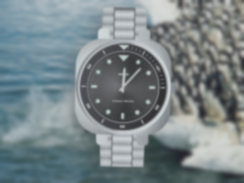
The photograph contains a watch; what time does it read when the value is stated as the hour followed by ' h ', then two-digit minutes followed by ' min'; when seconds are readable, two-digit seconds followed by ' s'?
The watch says 12 h 07 min
